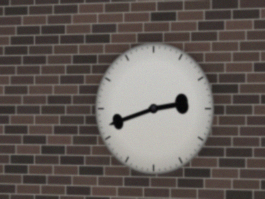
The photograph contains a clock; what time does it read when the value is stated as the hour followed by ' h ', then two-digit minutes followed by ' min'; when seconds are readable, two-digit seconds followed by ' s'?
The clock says 2 h 42 min
